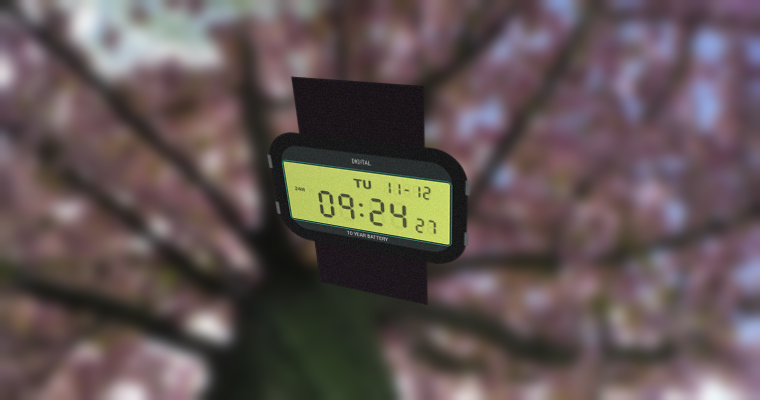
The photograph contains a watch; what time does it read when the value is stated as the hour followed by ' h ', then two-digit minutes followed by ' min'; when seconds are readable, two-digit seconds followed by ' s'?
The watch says 9 h 24 min 27 s
